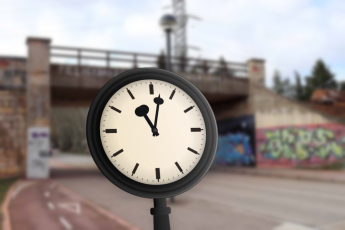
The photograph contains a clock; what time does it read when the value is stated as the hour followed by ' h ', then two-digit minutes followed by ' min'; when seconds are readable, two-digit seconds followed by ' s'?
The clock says 11 h 02 min
